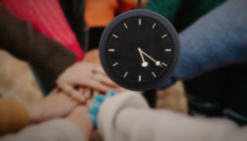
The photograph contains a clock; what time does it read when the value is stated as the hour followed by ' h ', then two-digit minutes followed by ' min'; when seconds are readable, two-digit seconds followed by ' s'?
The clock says 5 h 21 min
